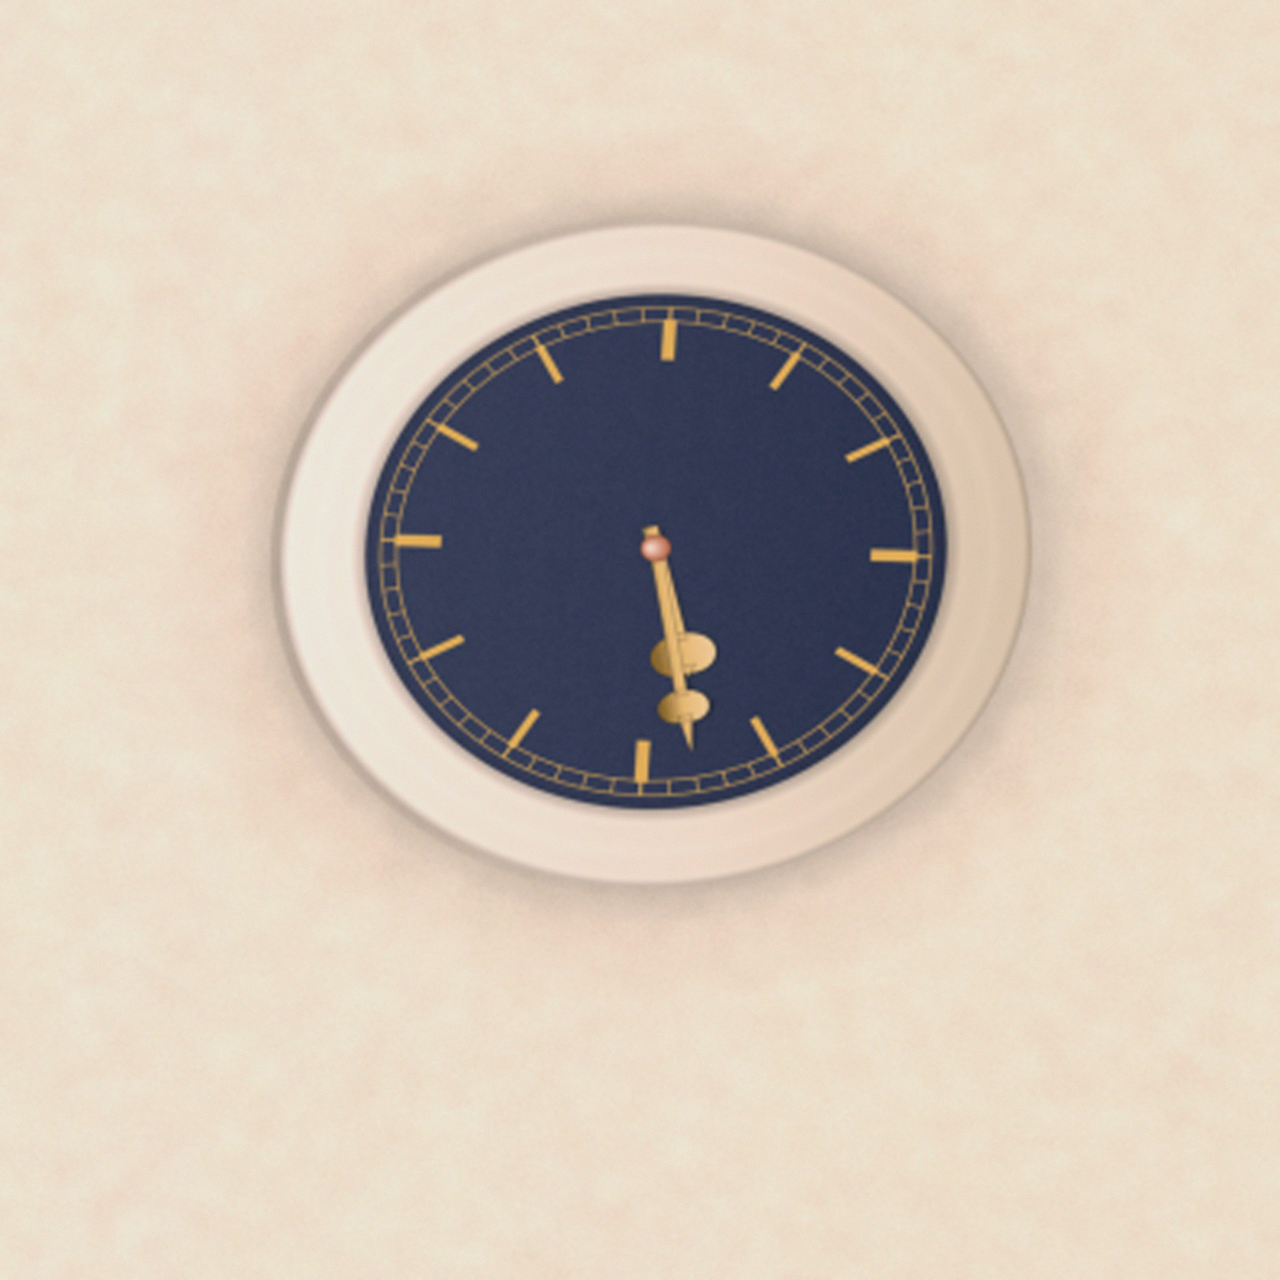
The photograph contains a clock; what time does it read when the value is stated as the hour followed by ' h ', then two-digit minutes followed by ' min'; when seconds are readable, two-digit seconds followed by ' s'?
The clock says 5 h 28 min
